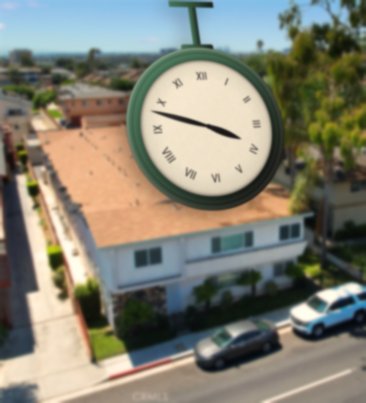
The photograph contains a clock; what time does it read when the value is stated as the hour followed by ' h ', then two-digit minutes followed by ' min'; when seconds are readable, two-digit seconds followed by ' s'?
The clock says 3 h 48 min
